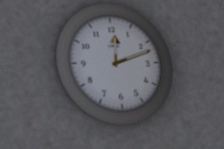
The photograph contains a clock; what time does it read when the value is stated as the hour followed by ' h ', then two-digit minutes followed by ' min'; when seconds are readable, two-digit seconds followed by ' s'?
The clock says 12 h 12 min
